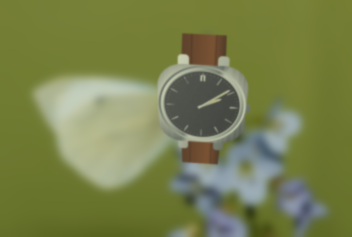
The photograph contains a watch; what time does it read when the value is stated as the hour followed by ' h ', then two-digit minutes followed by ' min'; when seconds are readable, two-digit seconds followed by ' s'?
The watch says 2 h 09 min
